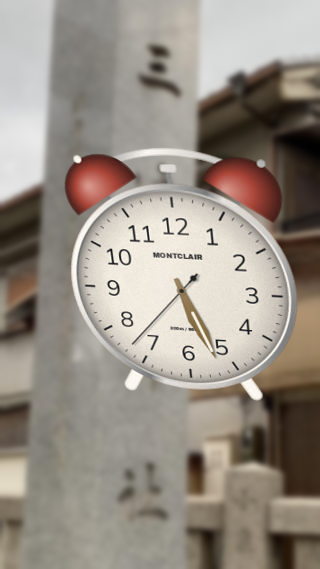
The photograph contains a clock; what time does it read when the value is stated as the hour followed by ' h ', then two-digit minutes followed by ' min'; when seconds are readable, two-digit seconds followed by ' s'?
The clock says 5 h 26 min 37 s
